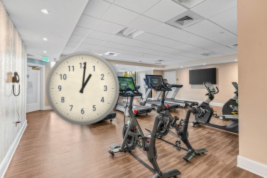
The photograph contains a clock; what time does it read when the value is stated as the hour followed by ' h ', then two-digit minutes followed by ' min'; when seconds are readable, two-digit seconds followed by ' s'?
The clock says 1 h 01 min
